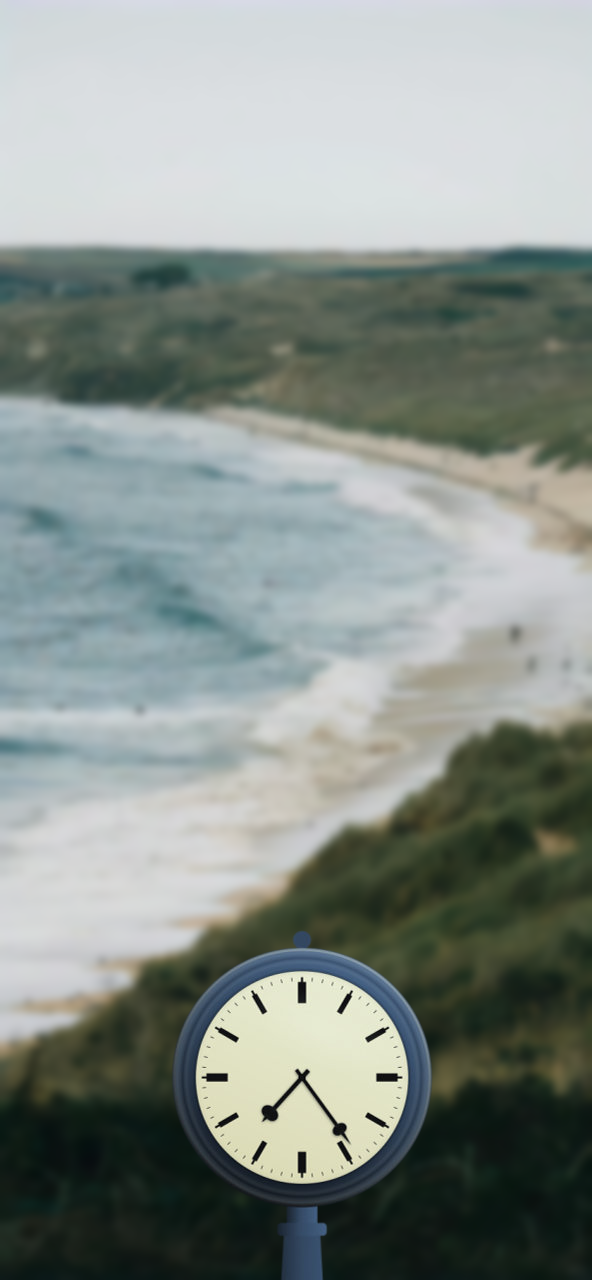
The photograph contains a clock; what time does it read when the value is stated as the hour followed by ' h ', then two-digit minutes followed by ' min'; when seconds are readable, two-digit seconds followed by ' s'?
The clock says 7 h 24 min
